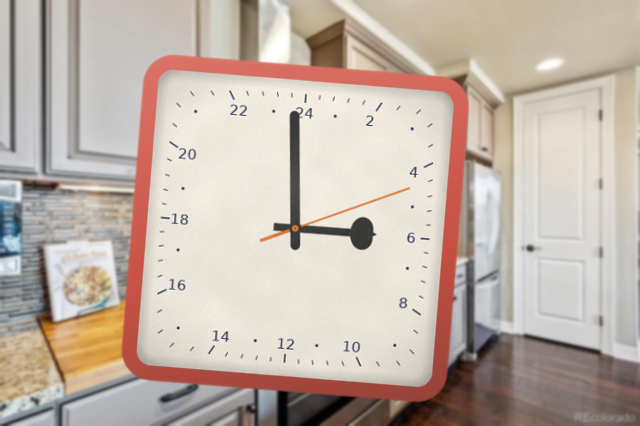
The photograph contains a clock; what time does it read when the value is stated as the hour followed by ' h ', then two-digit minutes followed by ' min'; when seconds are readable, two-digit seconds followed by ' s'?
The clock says 5 h 59 min 11 s
